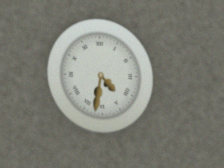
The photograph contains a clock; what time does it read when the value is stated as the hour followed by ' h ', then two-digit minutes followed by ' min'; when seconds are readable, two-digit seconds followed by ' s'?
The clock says 4 h 32 min
